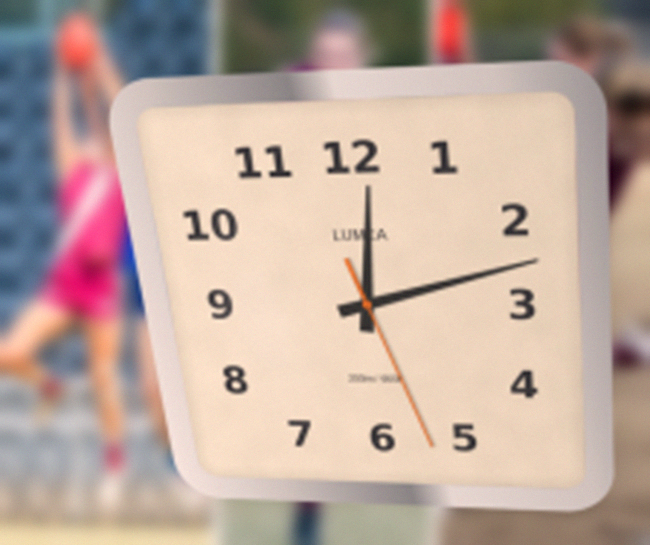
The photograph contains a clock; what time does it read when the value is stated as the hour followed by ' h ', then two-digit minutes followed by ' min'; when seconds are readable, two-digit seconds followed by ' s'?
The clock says 12 h 12 min 27 s
